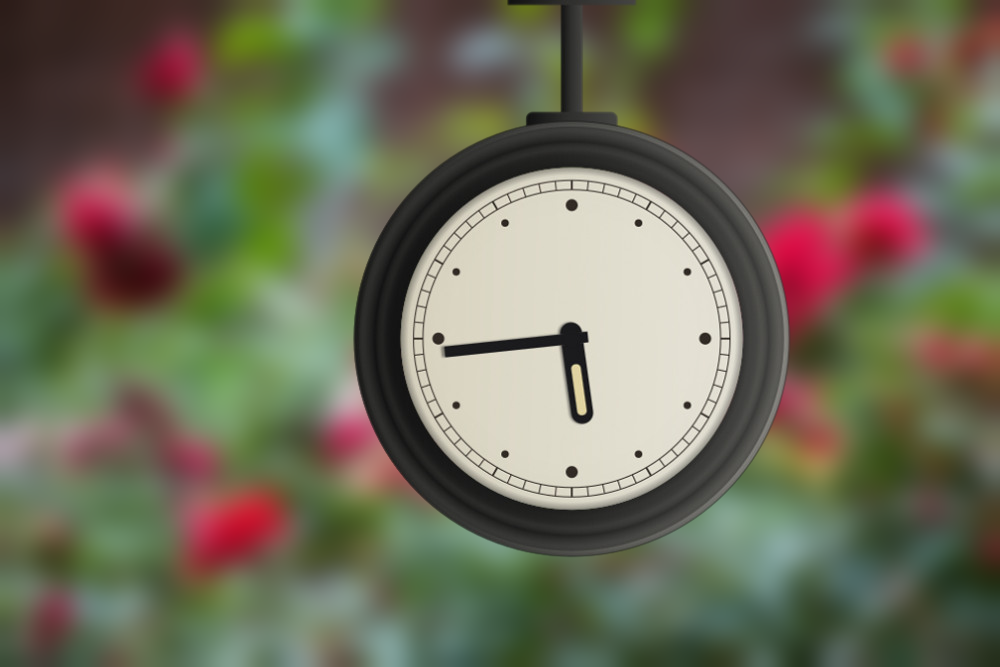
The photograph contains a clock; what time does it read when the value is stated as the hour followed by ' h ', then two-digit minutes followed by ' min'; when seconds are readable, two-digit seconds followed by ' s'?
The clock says 5 h 44 min
